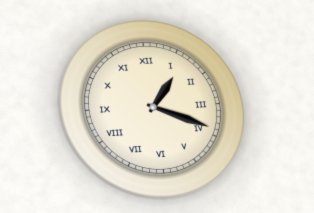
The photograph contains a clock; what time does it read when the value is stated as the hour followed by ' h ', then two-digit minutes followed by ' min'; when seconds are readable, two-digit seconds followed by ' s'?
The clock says 1 h 19 min
